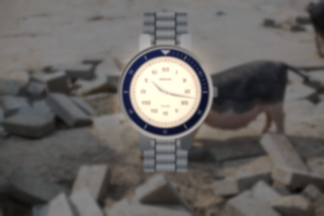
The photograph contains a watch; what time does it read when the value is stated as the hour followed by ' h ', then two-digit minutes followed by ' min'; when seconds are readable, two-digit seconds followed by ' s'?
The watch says 10 h 17 min
